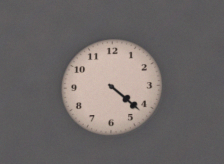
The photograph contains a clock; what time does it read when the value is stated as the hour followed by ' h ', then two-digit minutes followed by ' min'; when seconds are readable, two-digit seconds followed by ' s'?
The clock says 4 h 22 min
